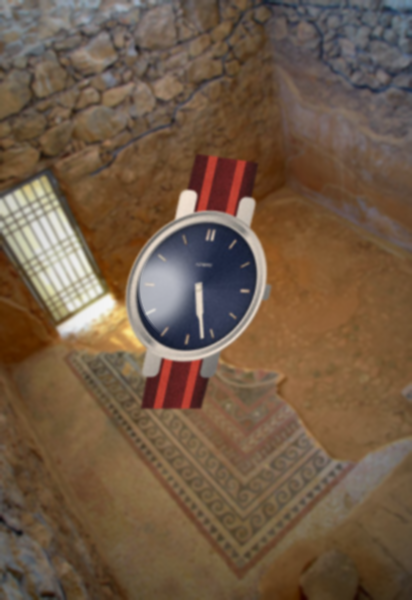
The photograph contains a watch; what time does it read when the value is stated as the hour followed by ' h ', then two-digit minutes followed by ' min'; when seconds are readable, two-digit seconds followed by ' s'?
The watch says 5 h 27 min
